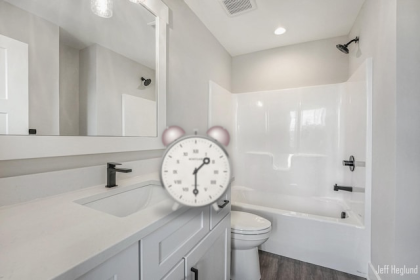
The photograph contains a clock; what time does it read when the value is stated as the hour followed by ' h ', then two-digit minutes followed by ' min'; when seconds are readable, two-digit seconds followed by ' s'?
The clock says 1 h 30 min
